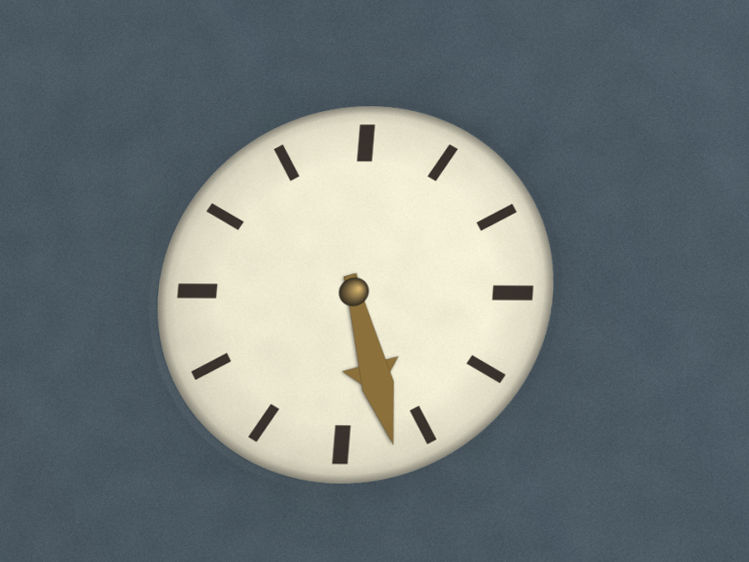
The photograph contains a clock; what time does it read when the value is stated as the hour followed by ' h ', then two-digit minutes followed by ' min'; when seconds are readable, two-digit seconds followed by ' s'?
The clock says 5 h 27 min
